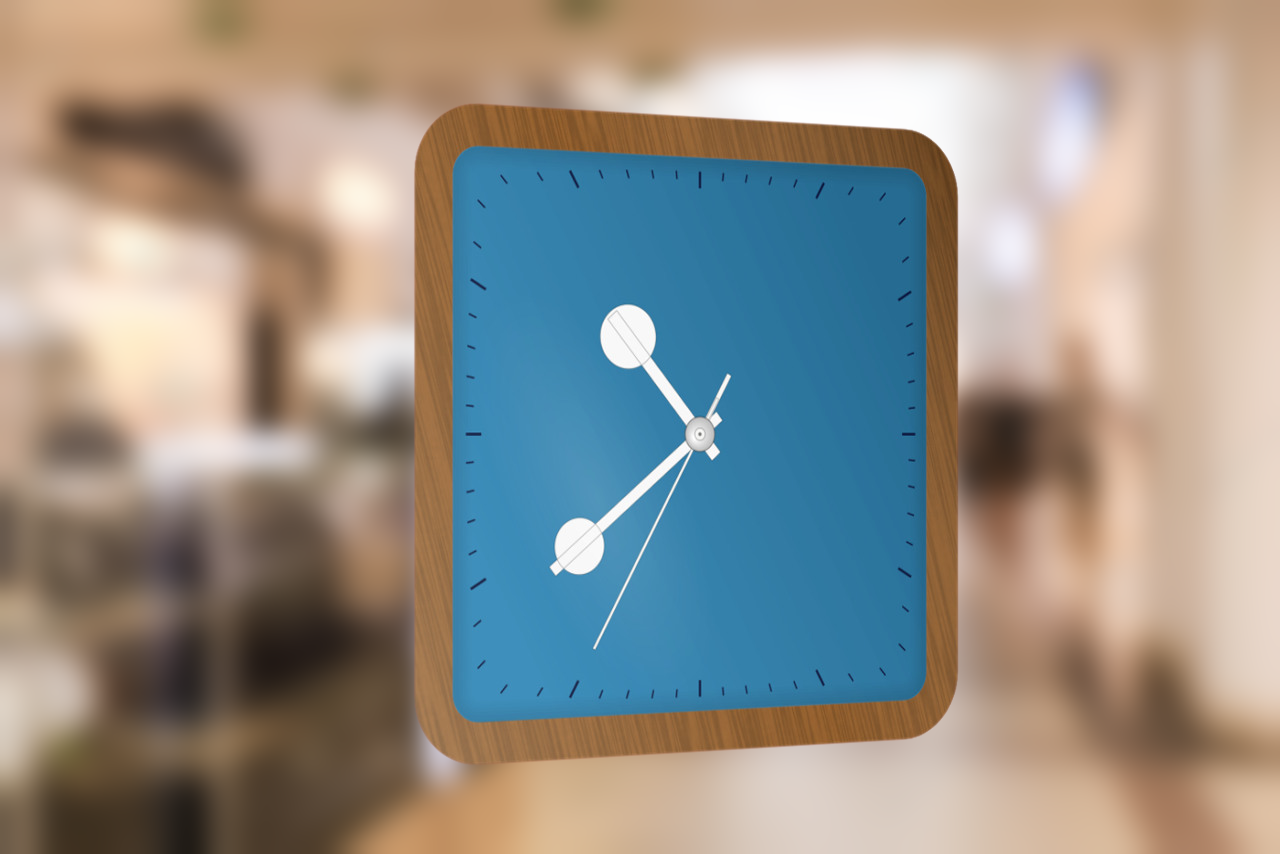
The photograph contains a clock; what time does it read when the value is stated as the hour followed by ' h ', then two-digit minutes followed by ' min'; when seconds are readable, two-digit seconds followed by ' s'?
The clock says 10 h 38 min 35 s
